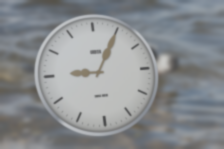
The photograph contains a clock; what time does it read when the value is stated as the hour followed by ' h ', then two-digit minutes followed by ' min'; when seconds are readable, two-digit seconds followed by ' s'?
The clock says 9 h 05 min
